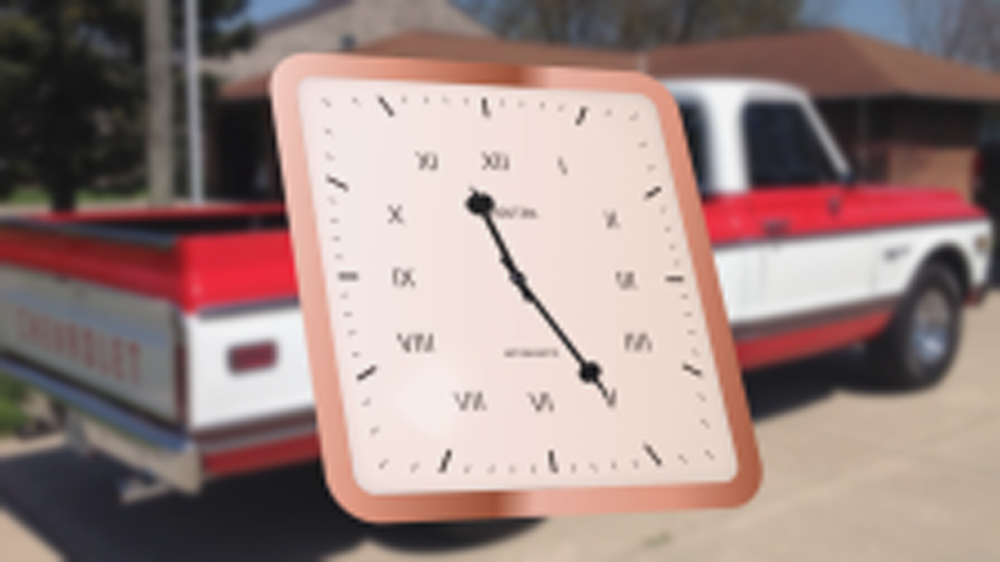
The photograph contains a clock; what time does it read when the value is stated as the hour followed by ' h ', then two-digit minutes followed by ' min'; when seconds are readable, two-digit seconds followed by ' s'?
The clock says 11 h 25 min
